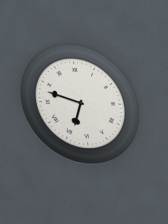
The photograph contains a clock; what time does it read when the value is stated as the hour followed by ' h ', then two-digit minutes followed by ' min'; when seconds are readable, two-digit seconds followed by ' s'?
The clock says 6 h 48 min
